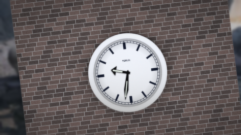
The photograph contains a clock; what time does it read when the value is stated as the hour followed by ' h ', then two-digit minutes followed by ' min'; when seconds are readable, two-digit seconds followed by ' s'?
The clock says 9 h 32 min
